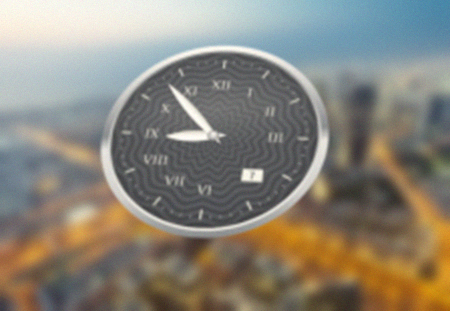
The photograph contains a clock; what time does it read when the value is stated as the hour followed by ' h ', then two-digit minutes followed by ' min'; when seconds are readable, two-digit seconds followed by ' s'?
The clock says 8 h 53 min
